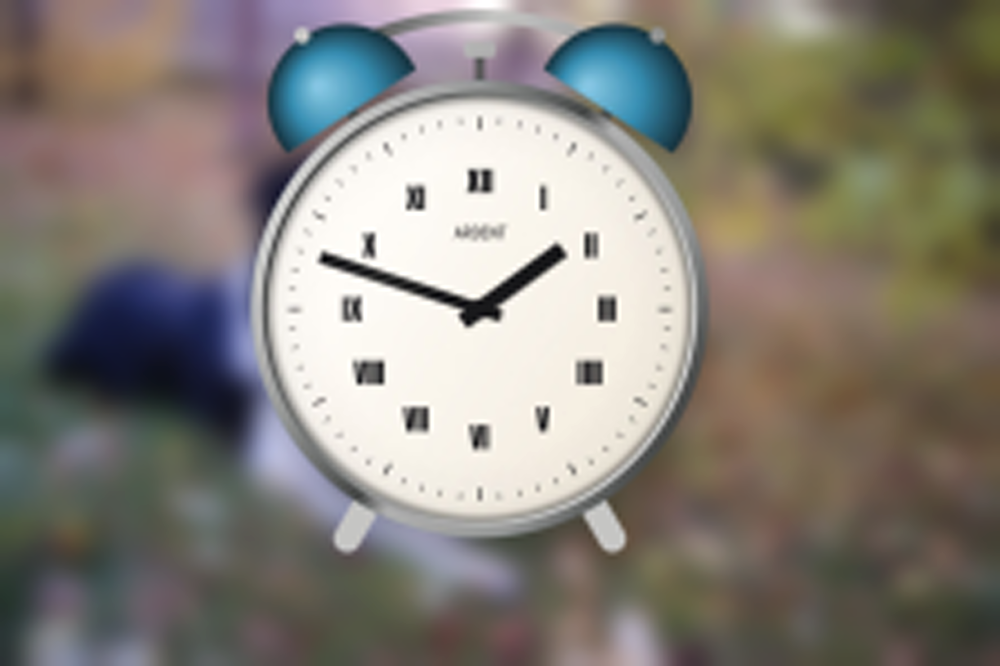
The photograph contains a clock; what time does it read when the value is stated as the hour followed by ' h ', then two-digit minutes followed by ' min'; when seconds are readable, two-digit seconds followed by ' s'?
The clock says 1 h 48 min
